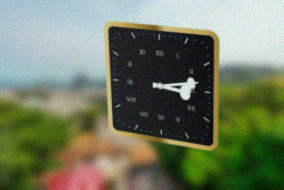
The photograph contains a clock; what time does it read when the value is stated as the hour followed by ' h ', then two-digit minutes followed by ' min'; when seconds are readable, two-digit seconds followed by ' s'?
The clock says 3 h 13 min
